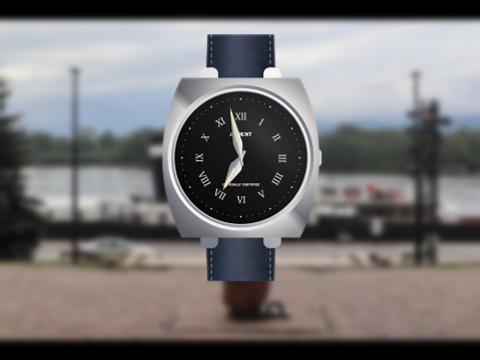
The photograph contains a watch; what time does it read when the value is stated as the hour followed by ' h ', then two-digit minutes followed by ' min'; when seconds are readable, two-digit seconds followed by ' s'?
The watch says 6 h 58 min
